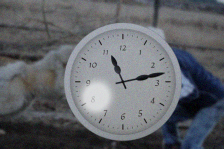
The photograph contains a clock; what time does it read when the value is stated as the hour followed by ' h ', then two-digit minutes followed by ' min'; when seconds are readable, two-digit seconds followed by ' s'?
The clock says 11 h 13 min
